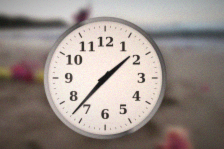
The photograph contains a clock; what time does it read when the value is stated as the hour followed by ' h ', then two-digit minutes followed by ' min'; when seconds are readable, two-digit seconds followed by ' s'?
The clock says 1 h 37 min
